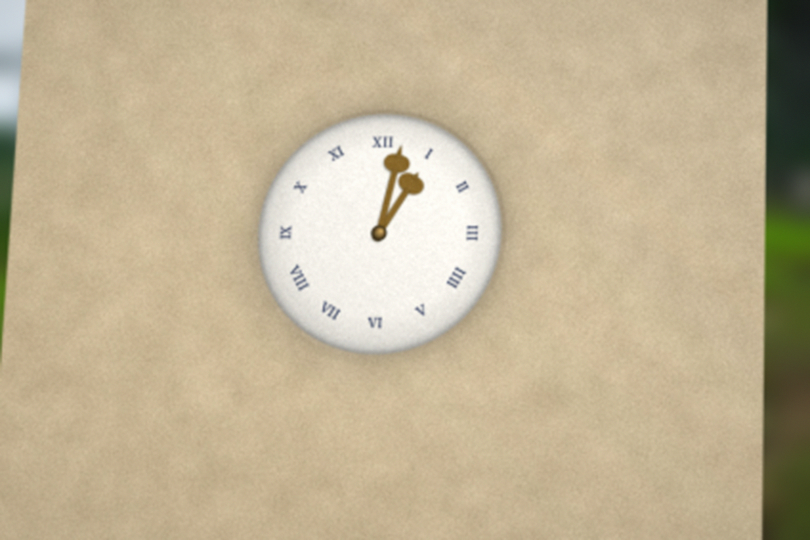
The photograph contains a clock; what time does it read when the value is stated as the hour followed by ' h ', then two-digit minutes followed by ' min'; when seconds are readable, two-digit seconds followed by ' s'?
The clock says 1 h 02 min
